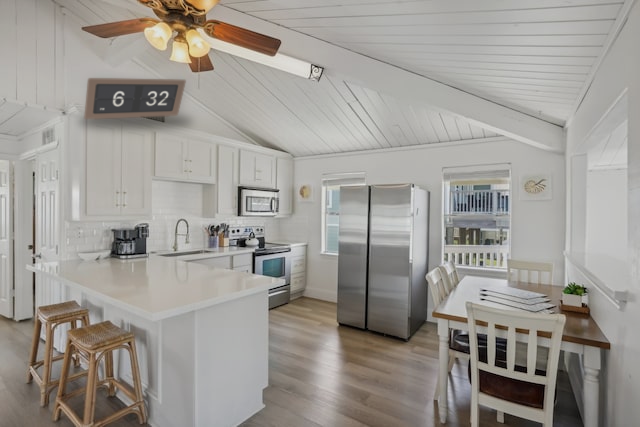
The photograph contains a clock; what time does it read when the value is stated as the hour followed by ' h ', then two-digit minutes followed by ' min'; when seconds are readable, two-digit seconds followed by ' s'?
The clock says 6 h 32 min
